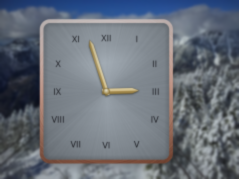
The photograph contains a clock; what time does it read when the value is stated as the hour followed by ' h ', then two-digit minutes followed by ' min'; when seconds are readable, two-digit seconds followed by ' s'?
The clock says 2 h 57 min
